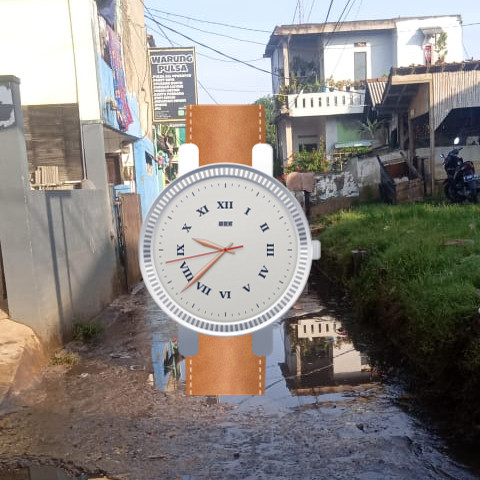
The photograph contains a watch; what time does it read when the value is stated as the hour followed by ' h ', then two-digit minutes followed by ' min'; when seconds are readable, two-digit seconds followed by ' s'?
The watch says 9 h 37 min 43 s
